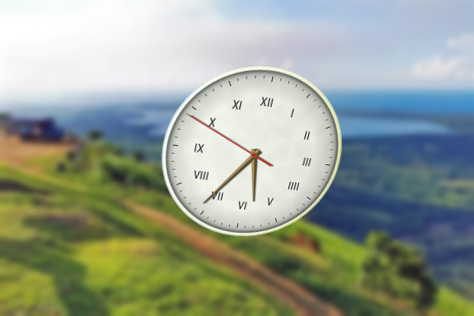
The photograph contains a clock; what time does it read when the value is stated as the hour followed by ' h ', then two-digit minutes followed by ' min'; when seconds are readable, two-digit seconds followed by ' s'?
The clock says 5 h 35 min 49 s
